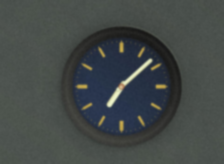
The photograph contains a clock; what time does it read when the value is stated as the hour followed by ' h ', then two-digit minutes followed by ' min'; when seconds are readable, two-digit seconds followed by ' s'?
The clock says 7 h 08 min
